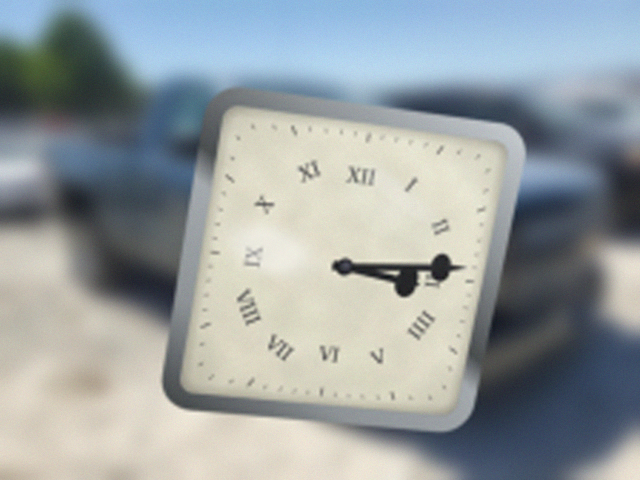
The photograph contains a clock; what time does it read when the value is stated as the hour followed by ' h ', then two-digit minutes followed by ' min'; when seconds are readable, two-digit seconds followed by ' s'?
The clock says 3 h 14 min
